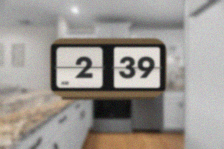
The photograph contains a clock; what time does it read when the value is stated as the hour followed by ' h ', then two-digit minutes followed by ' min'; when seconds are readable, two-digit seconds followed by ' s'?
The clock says 2 h 39 min
